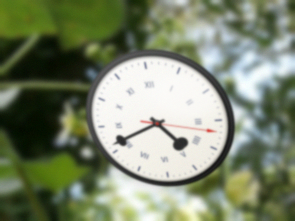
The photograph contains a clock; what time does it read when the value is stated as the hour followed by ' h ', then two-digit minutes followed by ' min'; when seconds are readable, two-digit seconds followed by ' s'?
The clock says 4 h 41 min 17 s
